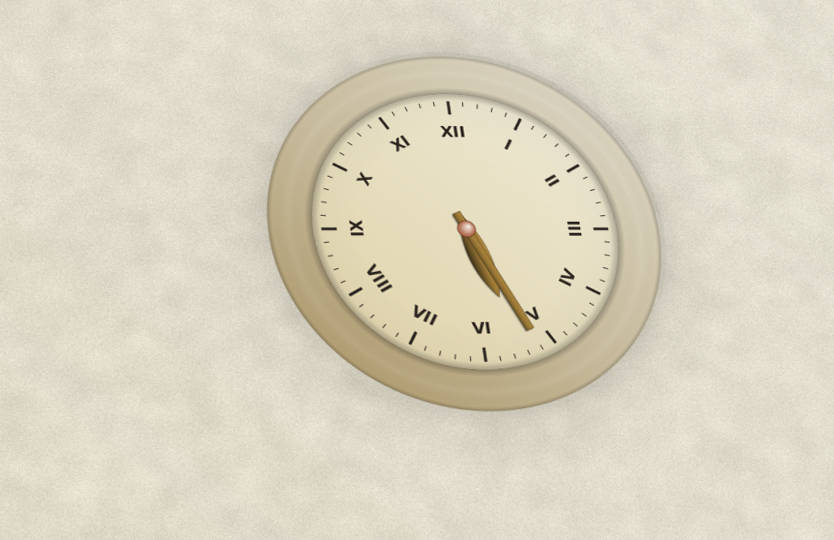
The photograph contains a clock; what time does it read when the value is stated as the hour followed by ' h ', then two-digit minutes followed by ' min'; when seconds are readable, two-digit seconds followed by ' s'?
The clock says 5 h 26 min
